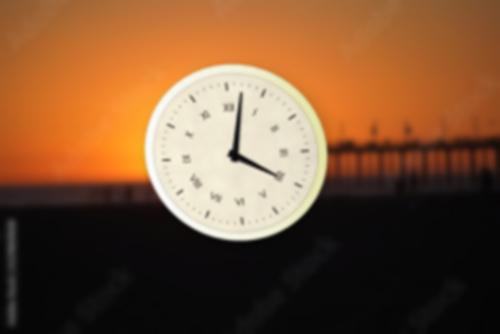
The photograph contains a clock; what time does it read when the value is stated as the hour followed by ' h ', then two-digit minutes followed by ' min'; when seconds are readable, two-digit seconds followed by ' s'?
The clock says 4 h 02 min
